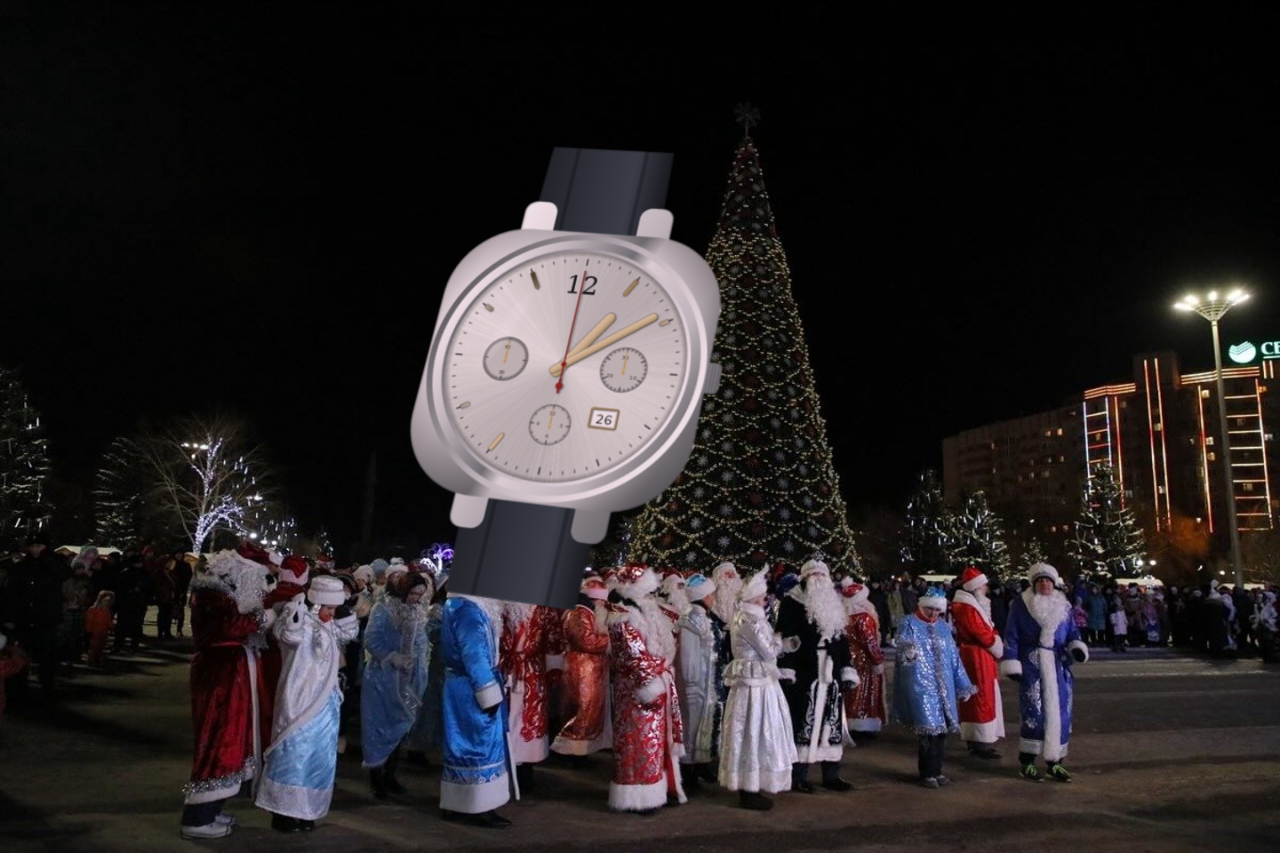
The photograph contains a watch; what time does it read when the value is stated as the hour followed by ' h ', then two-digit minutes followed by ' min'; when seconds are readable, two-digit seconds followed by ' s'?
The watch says 1 h 09 min
